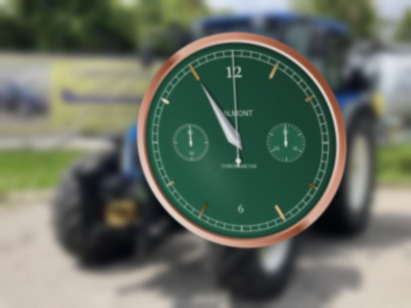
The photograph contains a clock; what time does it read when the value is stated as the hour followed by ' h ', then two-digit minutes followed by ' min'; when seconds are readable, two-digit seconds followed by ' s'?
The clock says 10 h 55 min
